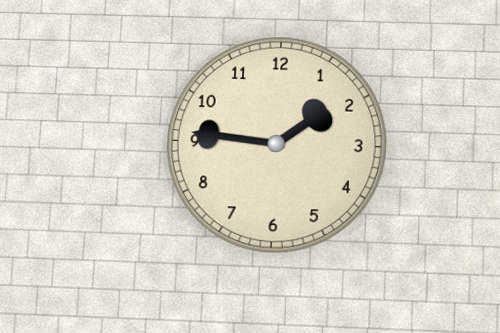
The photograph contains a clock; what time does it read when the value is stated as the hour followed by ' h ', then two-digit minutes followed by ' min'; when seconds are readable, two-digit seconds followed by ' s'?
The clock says 1 h 46 min
